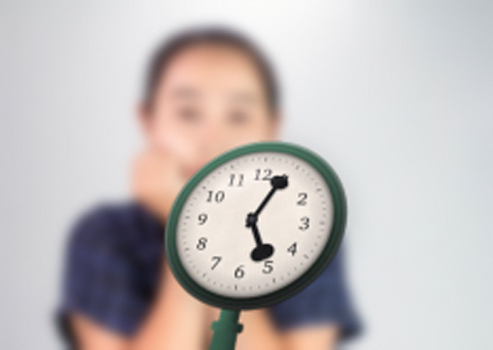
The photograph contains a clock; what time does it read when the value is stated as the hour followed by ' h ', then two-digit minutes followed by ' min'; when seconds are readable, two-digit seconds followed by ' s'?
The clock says 5 h 04 min
